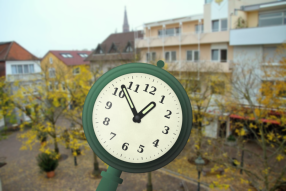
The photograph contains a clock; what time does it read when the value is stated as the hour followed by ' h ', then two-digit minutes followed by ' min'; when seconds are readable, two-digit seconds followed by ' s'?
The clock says 12 h 52 min
